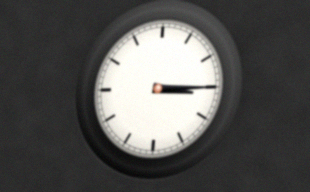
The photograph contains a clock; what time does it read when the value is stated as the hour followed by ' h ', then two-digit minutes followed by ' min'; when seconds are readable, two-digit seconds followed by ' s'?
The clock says 3 h 15 min
